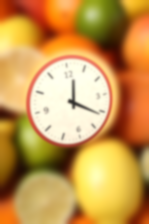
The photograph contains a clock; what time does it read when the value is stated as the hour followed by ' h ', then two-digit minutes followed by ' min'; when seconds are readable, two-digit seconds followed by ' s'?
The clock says 12 h 21 min
